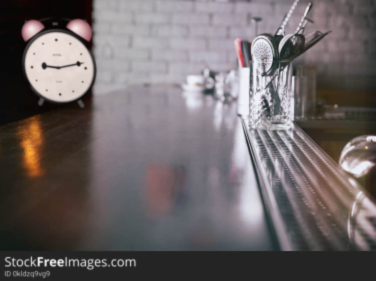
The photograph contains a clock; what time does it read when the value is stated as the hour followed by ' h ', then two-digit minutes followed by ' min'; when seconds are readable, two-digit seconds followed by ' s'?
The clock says 9 h 13 min
